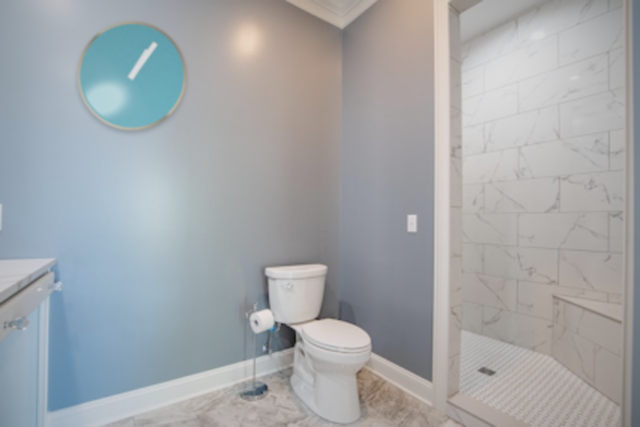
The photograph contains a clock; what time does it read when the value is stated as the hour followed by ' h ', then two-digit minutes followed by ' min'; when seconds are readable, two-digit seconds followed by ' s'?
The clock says 1 h 06 min
